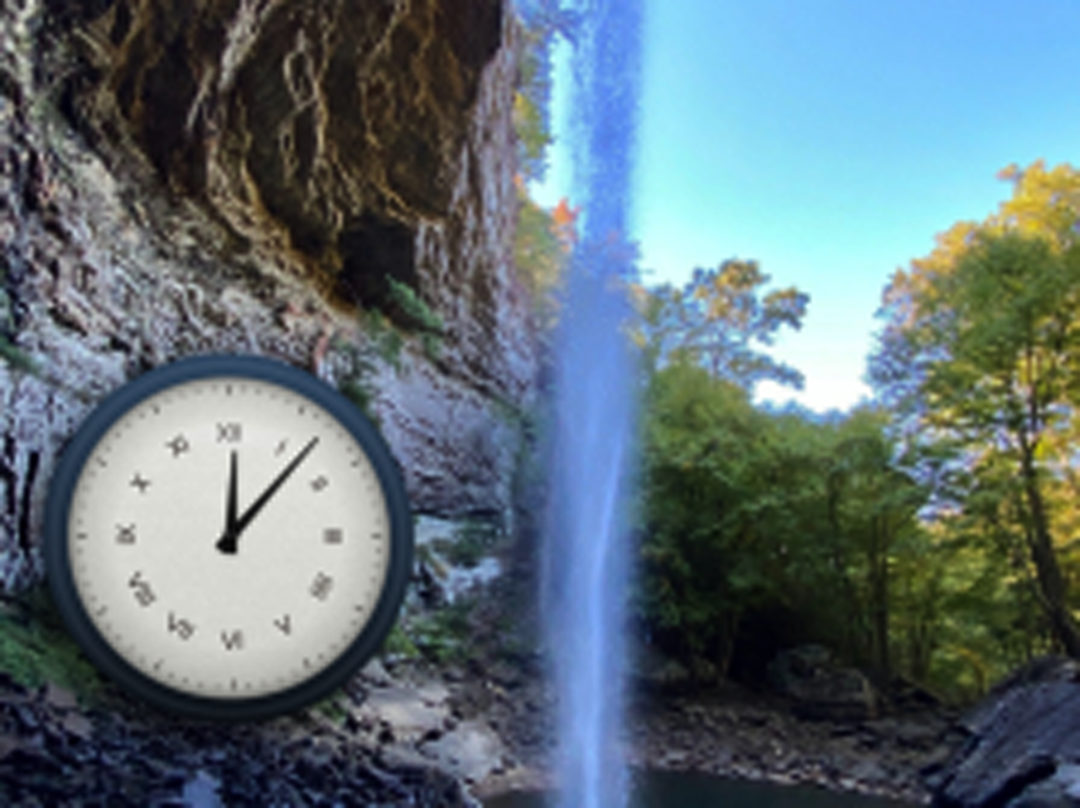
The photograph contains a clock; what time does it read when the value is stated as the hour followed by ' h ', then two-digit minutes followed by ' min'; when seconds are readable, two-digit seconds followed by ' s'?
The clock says 12 h 07 min
